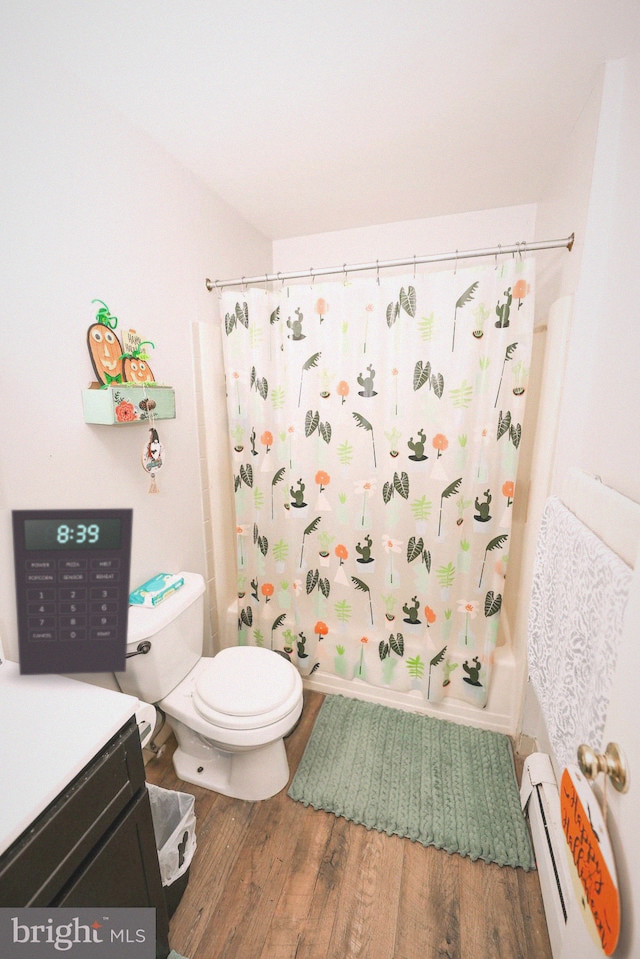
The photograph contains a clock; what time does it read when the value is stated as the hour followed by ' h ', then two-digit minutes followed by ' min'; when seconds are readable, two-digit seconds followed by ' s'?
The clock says 8 h 39 min
